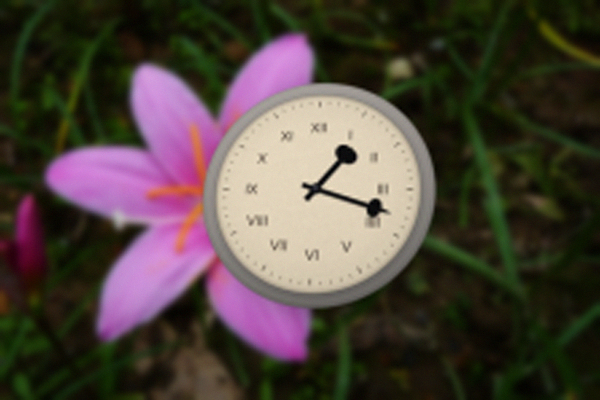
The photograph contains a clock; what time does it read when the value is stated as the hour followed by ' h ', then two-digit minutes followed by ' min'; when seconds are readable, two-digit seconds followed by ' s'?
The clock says 1 h 18 min
